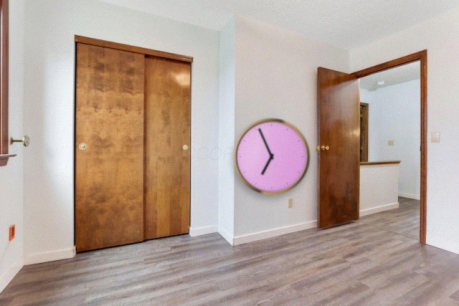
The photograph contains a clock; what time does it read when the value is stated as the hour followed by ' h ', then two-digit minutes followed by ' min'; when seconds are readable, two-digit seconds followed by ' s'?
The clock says 6 h 56 min
